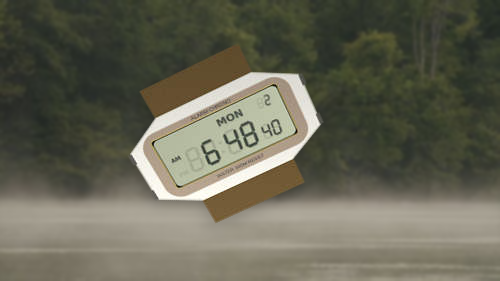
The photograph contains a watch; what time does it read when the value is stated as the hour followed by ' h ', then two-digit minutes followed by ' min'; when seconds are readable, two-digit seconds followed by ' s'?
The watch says 6 h 48 min 40 s
